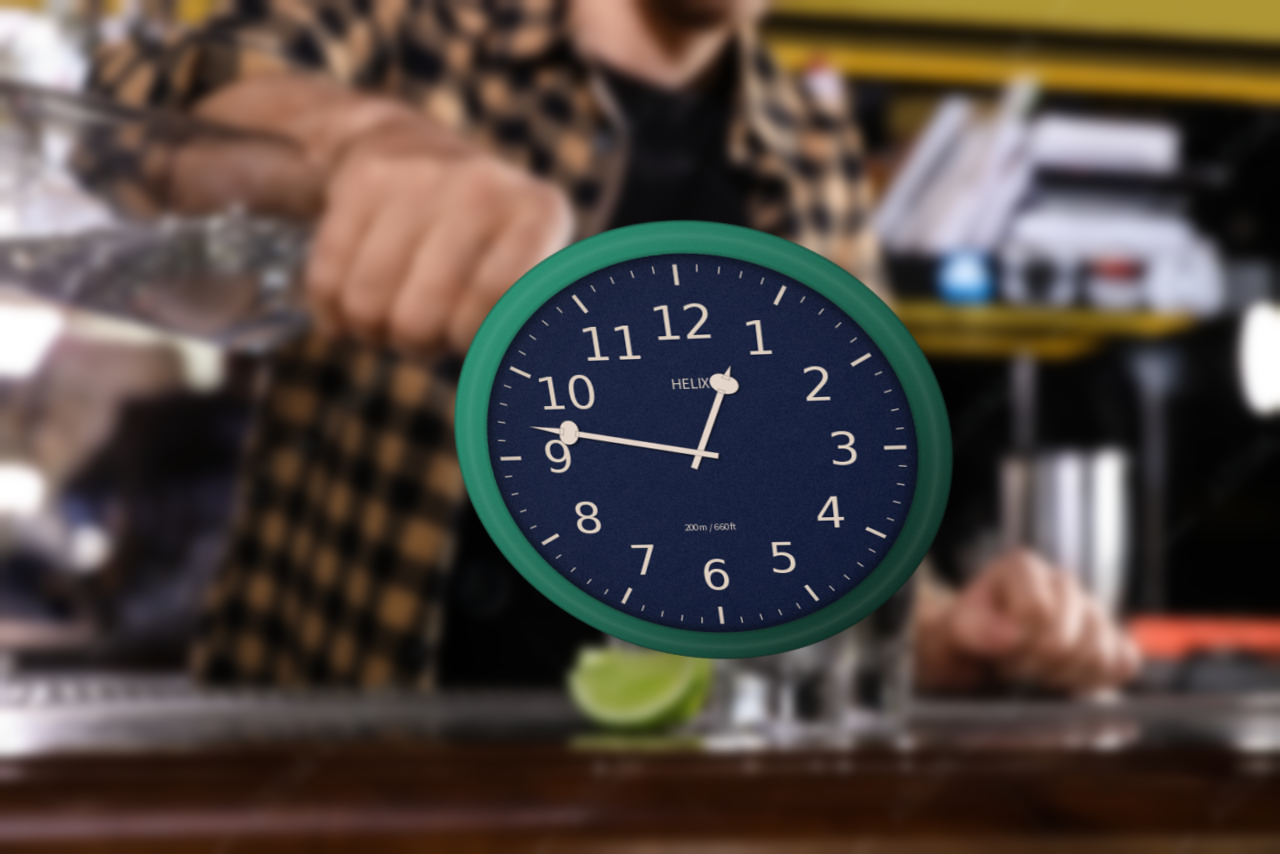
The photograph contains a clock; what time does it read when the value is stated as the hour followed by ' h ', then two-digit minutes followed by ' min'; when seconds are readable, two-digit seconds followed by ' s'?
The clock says 12 h 47 min
